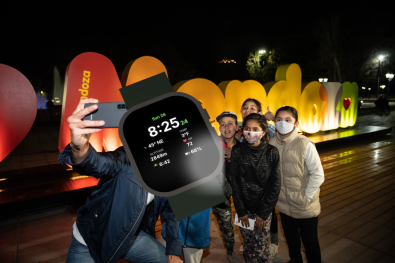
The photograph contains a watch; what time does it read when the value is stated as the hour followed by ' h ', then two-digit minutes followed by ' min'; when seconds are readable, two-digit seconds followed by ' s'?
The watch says 8 h 25 min
